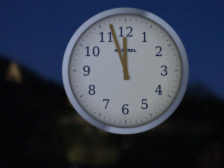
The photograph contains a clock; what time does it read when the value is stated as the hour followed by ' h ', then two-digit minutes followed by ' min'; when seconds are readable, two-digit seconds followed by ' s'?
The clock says 11 h 57 min
